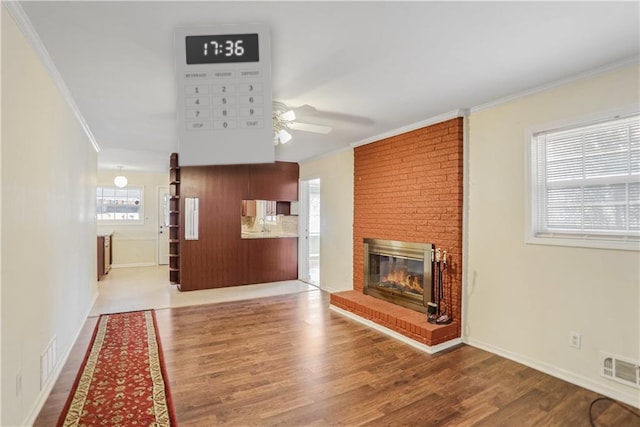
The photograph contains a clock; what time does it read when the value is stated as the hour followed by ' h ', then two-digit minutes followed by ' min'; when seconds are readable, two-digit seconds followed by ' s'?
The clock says 17 h 36 min
